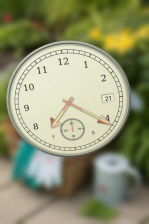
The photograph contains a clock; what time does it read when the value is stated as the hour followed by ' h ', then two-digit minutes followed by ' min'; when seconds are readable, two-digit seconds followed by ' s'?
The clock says 7 h 21 min
